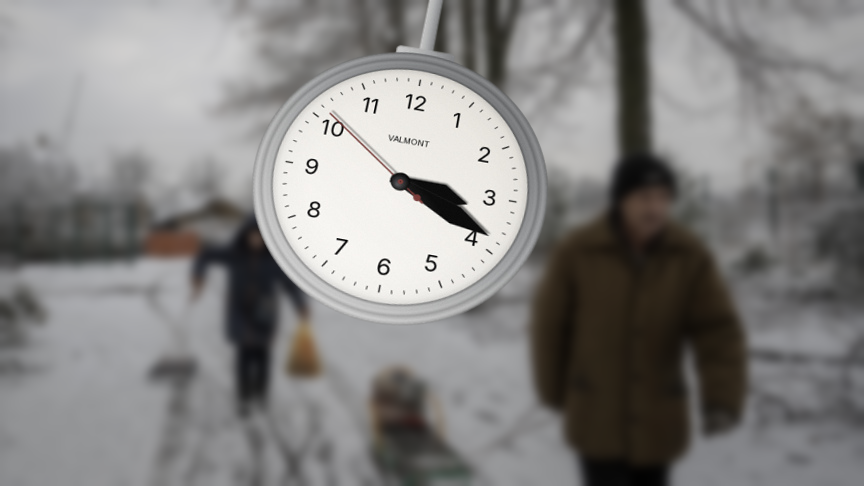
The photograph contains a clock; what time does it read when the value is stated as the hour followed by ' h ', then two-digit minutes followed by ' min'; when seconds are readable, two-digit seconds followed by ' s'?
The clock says 3 h 18 min 51 s
